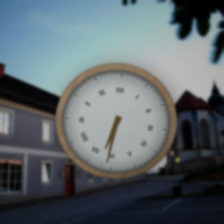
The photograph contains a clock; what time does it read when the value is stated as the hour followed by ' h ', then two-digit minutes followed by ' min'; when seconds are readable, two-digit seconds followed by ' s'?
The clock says 6 h 31 min
